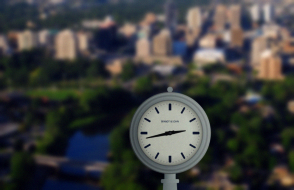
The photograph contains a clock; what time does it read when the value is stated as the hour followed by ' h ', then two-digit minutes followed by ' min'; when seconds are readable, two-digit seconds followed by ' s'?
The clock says 2 h 43 min
